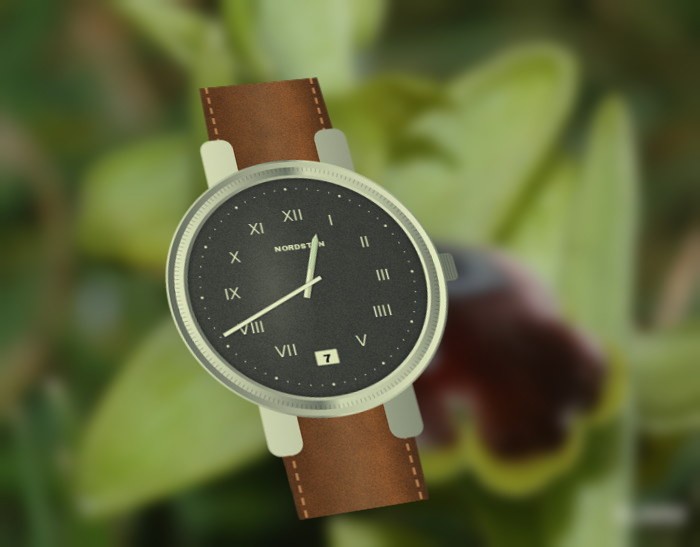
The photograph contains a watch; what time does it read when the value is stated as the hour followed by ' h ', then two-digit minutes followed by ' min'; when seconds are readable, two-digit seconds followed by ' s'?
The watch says 12 h 41 min
